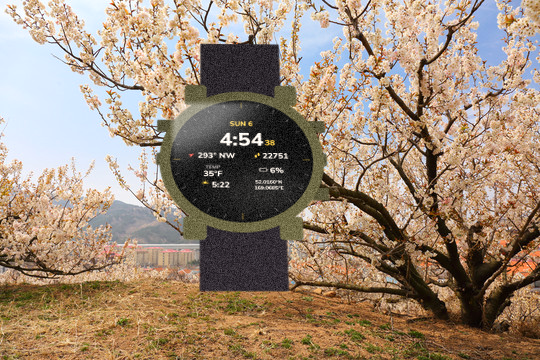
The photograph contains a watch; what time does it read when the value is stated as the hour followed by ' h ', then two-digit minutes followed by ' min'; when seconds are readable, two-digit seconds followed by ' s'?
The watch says 4 h 54 min 38 s
